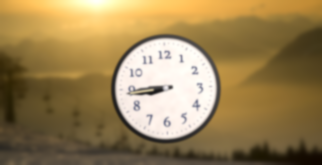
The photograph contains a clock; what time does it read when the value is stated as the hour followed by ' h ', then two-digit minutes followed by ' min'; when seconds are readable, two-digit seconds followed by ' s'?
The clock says 8 h 44 min
